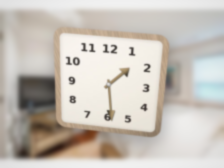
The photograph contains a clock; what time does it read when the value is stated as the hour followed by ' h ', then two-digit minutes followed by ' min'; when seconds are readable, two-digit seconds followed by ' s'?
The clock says 1 h 29 min
